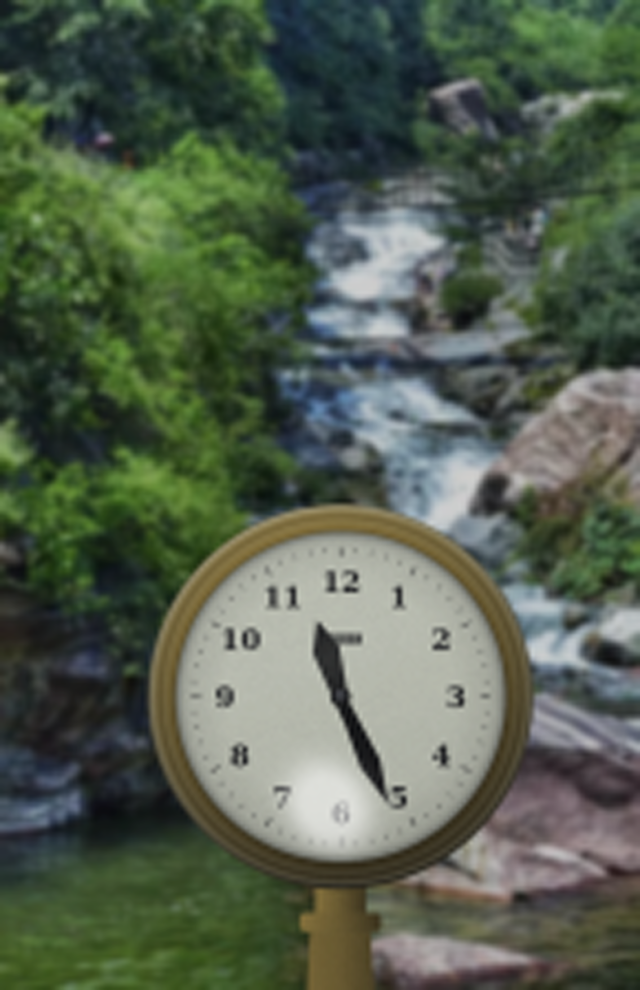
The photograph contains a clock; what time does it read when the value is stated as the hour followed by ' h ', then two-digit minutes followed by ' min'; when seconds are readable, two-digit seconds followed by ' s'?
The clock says 11 h 26 min
